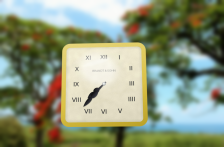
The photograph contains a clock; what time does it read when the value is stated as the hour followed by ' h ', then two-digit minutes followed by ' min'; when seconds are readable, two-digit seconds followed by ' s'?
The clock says 7 h 37 min
